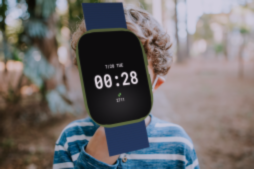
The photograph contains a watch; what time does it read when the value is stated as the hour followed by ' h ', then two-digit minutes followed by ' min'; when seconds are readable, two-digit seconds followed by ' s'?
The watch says 0 h 28 min
